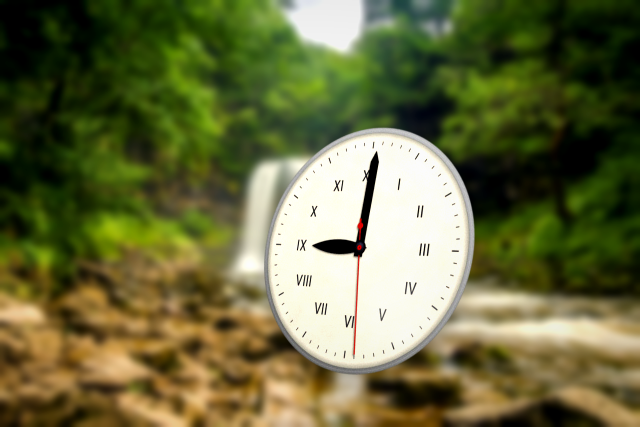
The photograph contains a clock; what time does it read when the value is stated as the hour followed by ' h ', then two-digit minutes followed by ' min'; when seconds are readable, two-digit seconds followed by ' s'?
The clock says 9 h 00 min 29 s
